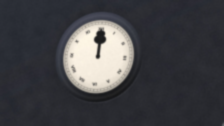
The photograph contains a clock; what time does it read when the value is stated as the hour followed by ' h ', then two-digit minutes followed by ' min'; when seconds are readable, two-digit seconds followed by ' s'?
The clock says 12 h 00 min
